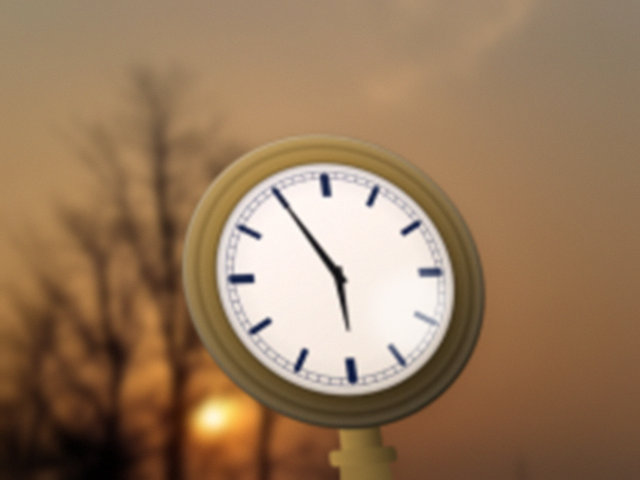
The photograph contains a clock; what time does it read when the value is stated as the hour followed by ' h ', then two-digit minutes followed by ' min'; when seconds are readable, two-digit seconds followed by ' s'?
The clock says 5 h 55 min
